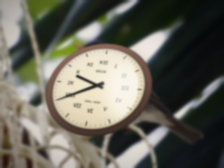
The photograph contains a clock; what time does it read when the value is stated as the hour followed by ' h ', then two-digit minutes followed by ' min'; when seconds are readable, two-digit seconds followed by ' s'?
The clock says 9 h 40 min
